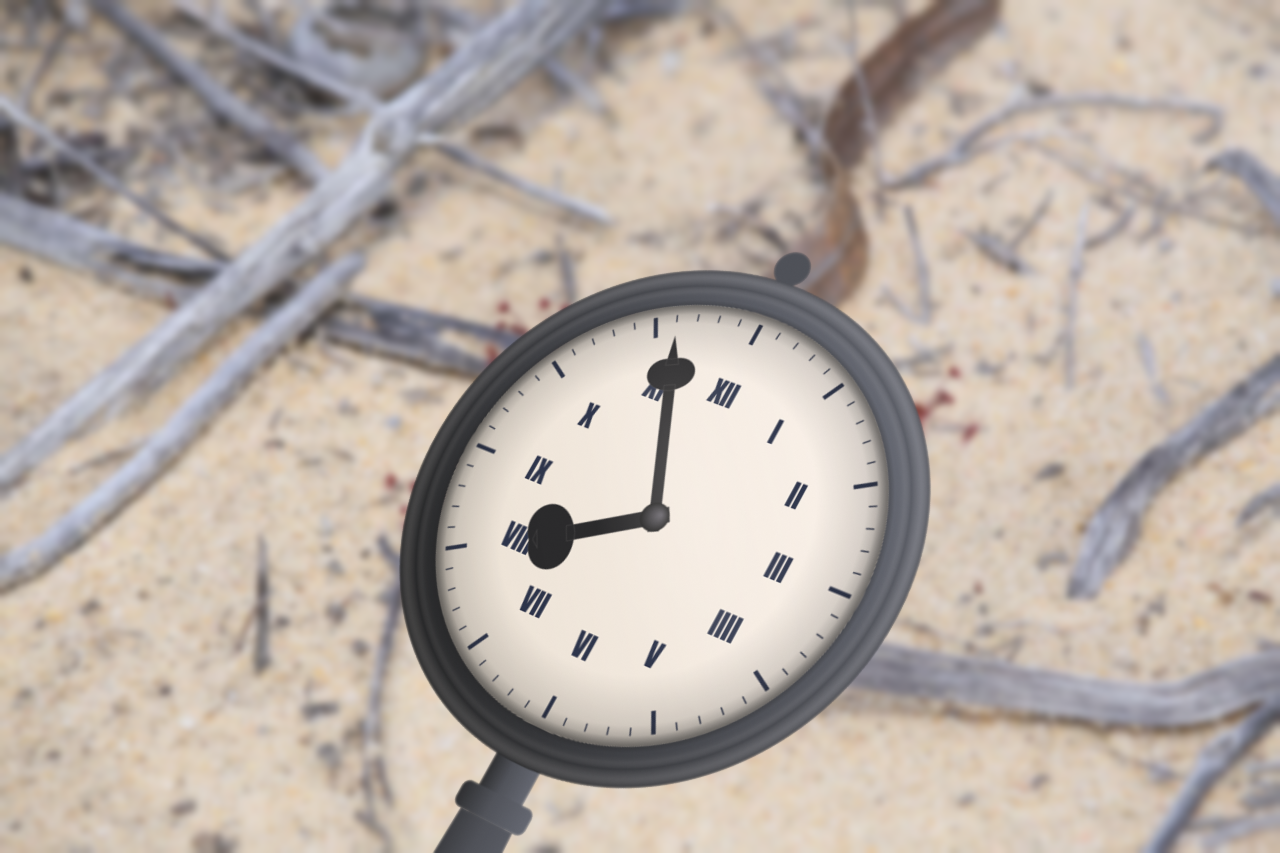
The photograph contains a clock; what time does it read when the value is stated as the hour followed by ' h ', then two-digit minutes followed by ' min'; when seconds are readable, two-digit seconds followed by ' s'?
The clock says 7 h 56 min
